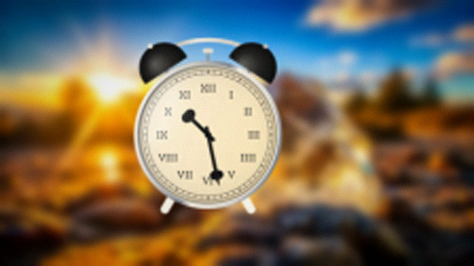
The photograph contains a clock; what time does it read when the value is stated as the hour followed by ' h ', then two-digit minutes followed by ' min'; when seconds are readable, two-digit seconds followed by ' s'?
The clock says 10 h 28 min
